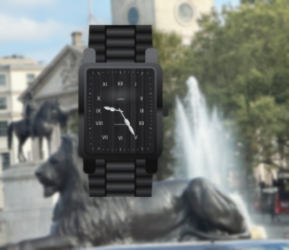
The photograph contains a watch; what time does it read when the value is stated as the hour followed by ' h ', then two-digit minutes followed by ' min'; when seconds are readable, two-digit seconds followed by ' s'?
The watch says 9 h 25 min
